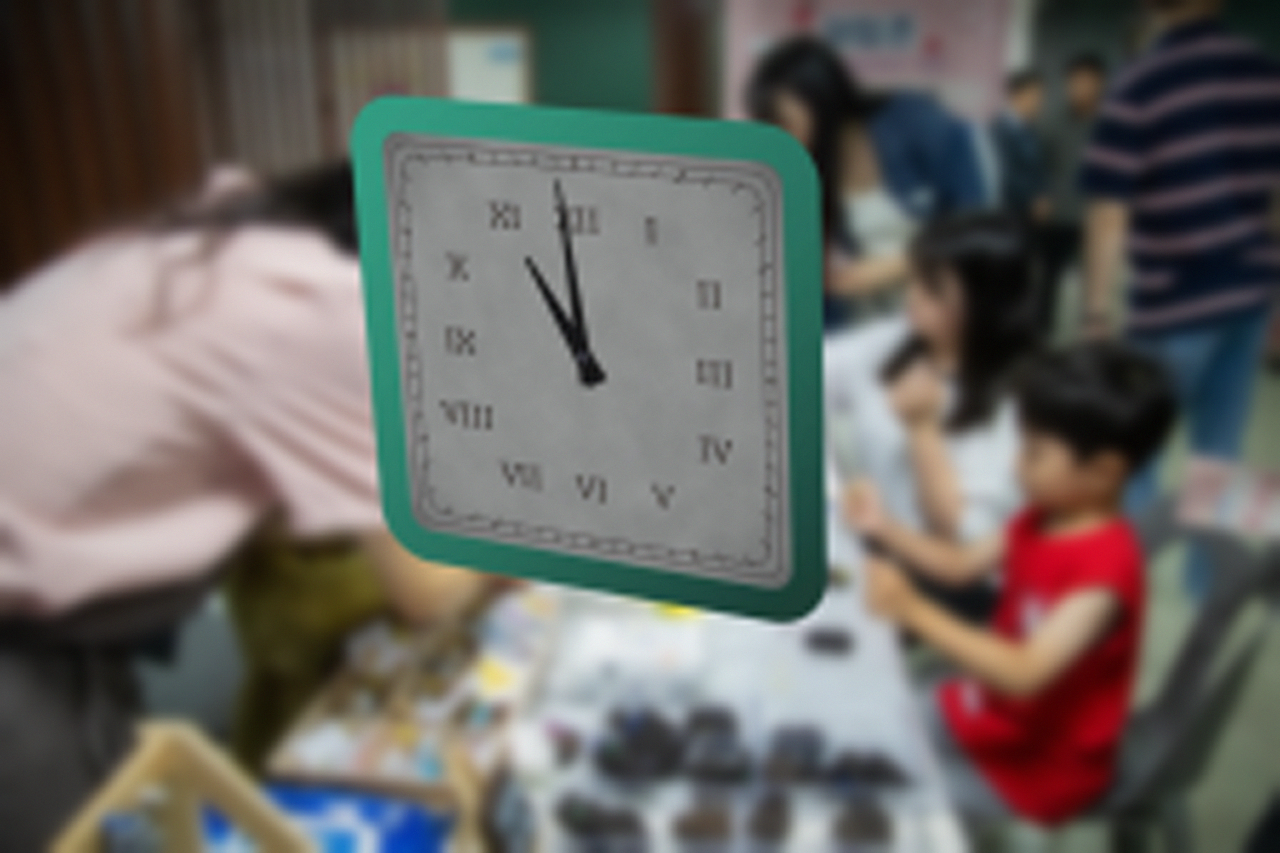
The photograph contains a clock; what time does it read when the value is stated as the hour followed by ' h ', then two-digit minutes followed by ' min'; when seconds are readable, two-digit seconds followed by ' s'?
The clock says 10 h 59 min
